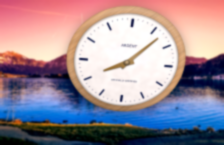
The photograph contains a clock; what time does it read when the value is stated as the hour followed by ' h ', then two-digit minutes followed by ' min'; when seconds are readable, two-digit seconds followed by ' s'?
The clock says 8 h 07 min
